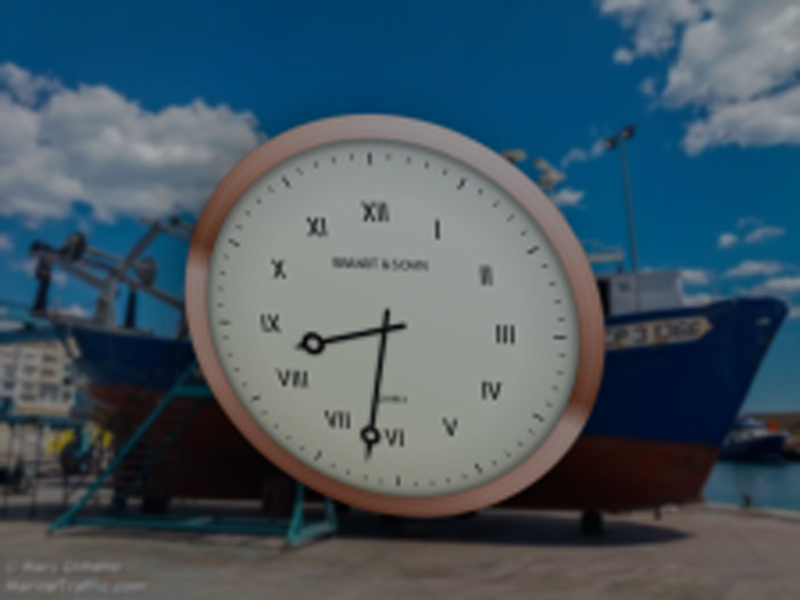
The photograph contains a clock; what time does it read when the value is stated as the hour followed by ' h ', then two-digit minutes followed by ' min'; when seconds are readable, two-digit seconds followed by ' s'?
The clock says 8 h 32 min
